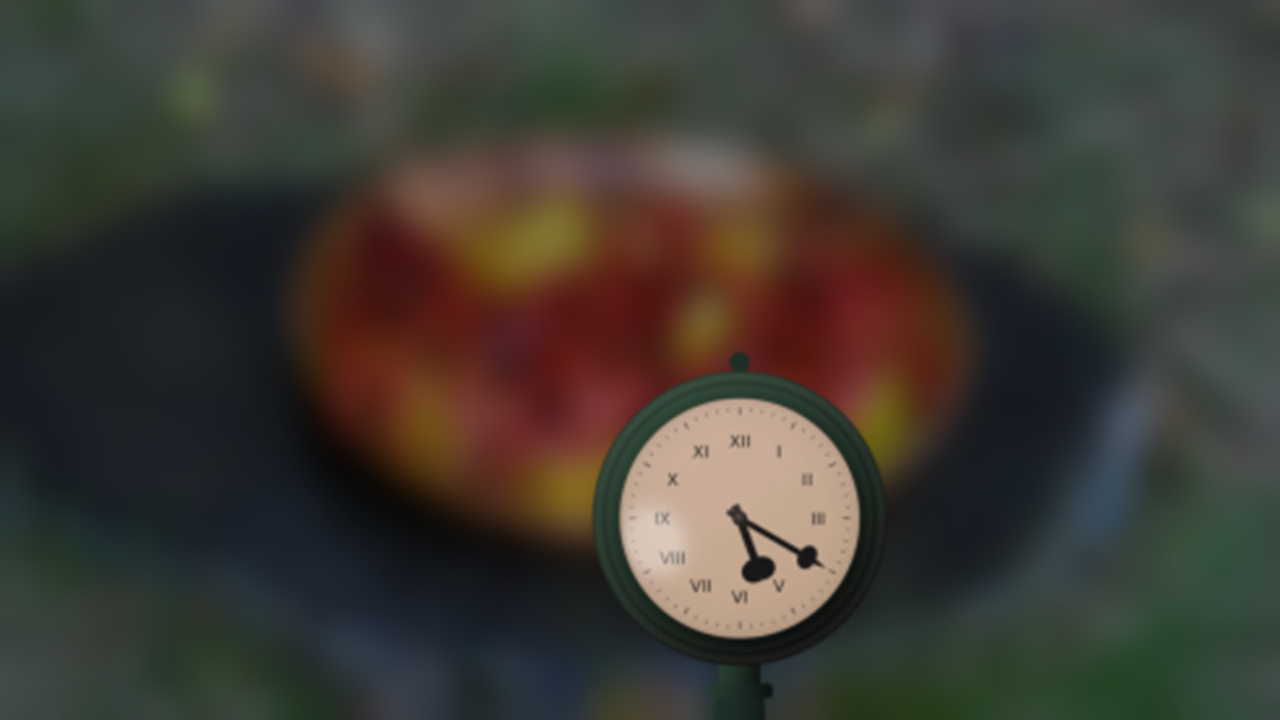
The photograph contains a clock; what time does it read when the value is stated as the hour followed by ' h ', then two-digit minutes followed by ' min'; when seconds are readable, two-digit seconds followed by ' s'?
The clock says 5 h 20 min
